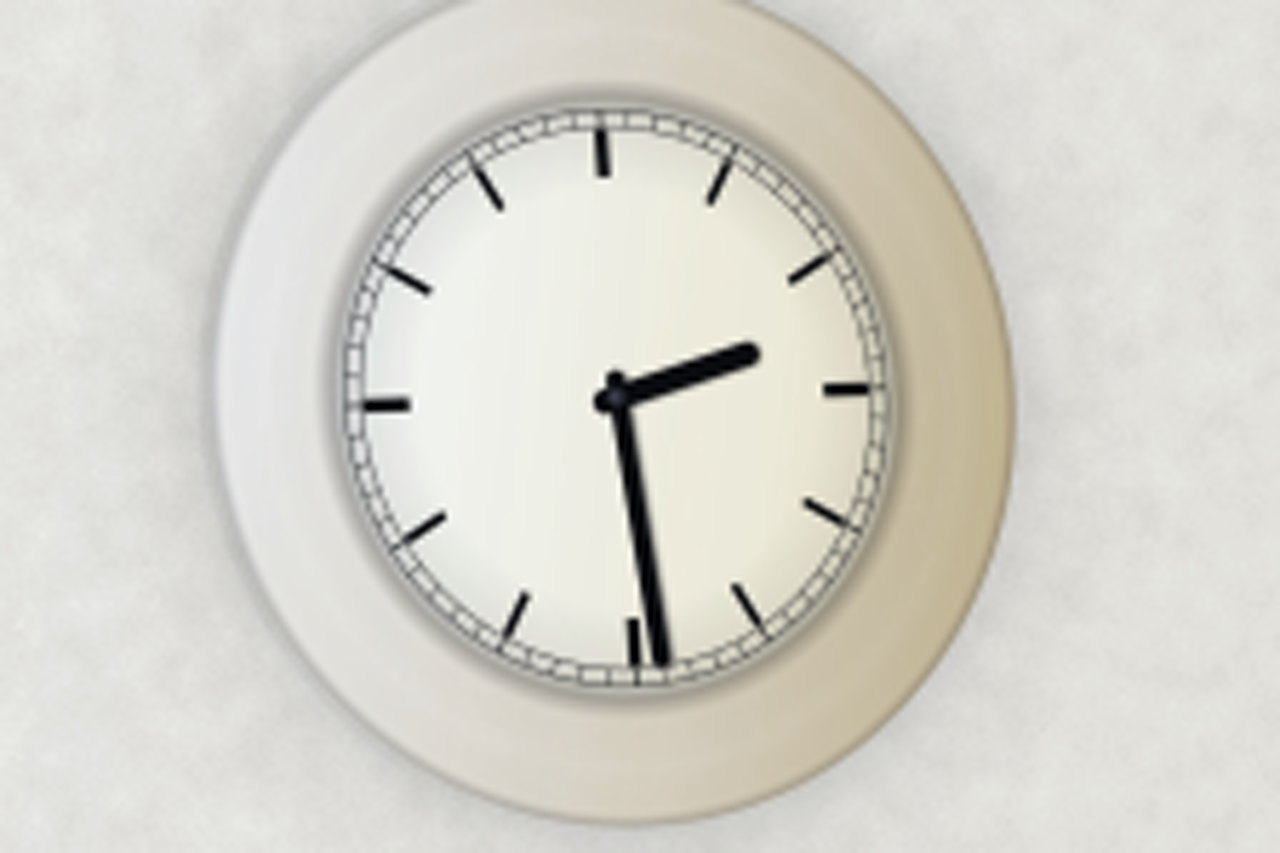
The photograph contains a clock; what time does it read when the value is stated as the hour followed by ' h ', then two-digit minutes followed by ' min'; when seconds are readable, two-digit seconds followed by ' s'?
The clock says 2 h 29 min
